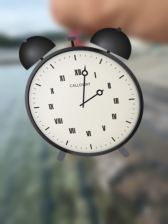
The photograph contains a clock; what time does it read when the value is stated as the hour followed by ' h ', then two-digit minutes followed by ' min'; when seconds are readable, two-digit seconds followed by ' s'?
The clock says 2 h 02 min
